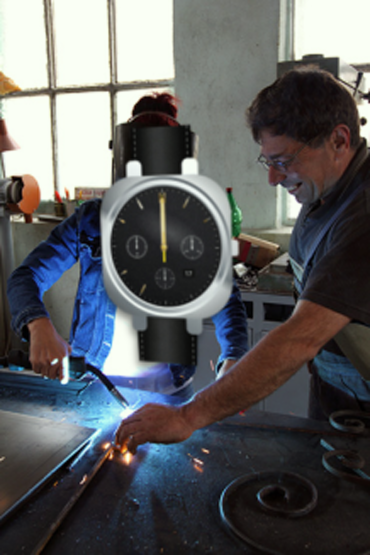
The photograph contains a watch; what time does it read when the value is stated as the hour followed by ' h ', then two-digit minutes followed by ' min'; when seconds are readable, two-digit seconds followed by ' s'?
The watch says 12 h 00 min
